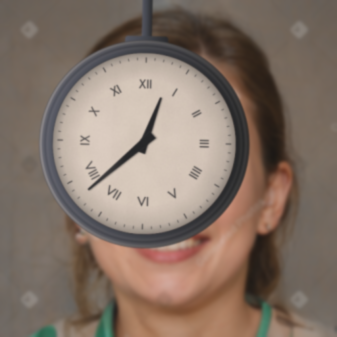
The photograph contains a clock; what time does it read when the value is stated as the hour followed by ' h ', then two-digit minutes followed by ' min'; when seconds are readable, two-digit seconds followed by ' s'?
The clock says 12 h 38 min
